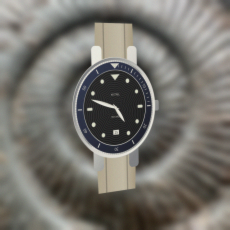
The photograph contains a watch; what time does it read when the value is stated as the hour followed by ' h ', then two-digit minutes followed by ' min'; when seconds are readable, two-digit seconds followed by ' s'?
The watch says 4 h 48 min
